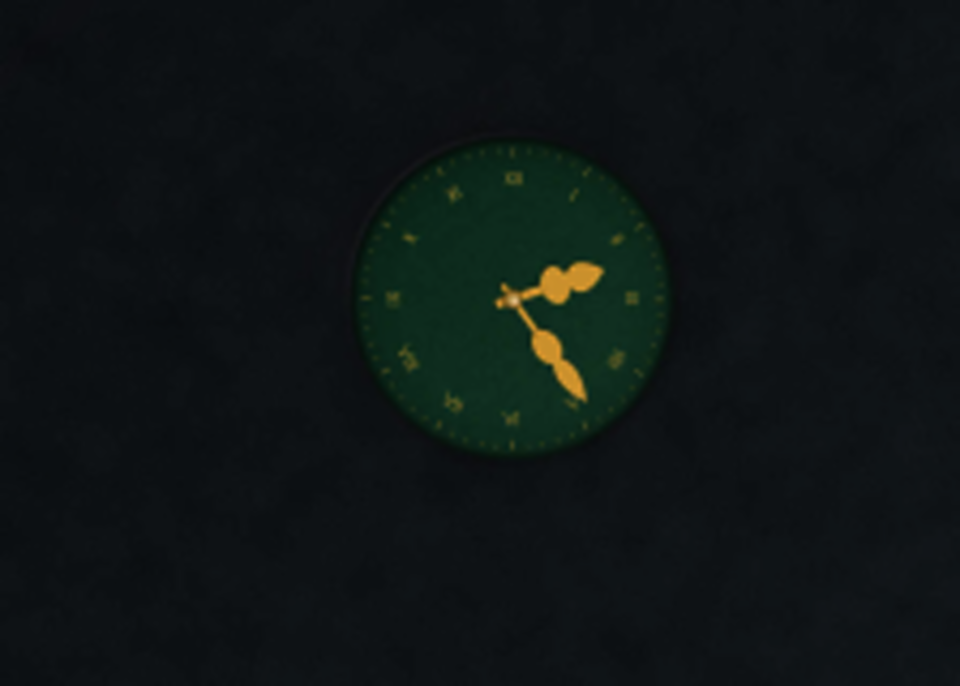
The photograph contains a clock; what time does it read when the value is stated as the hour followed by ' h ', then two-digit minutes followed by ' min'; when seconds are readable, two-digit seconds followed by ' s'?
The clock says 2 h 24 min
